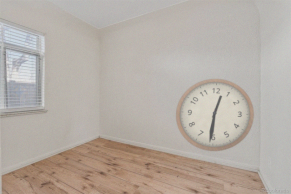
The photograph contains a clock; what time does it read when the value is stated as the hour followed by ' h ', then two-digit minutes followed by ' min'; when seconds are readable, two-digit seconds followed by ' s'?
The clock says 12 h 31 min
